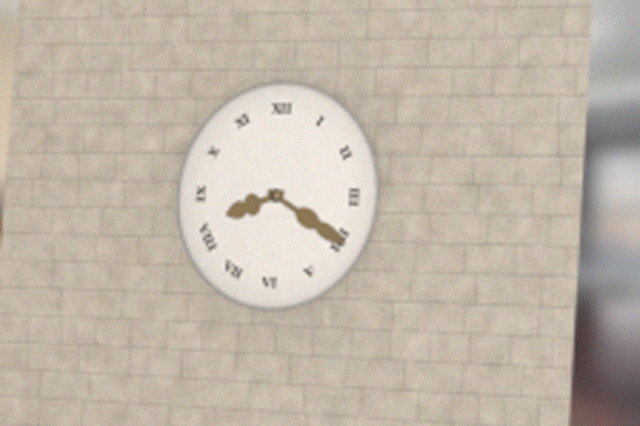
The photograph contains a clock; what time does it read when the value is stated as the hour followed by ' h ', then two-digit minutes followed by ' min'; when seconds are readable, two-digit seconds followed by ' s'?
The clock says 8 h 20 min
